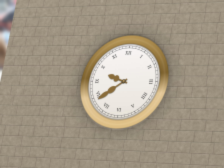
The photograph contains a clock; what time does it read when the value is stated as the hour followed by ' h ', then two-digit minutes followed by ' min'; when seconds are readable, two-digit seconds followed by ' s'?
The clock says 9 h 39 min
